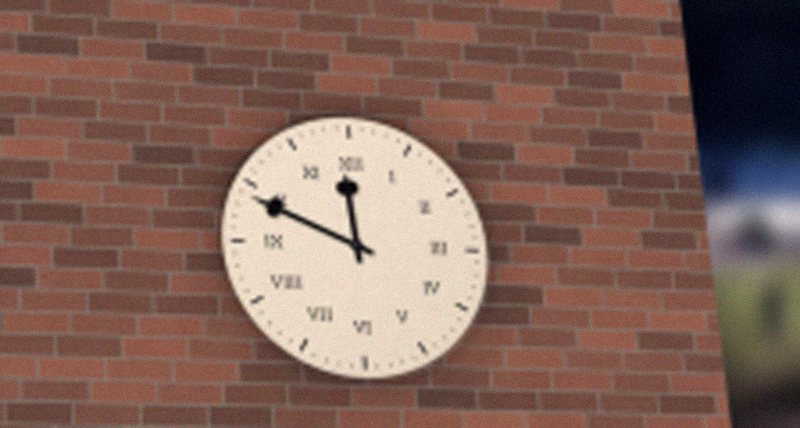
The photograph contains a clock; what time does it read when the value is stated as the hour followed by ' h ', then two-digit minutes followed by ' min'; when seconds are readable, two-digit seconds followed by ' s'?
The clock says 11 h 49 min
